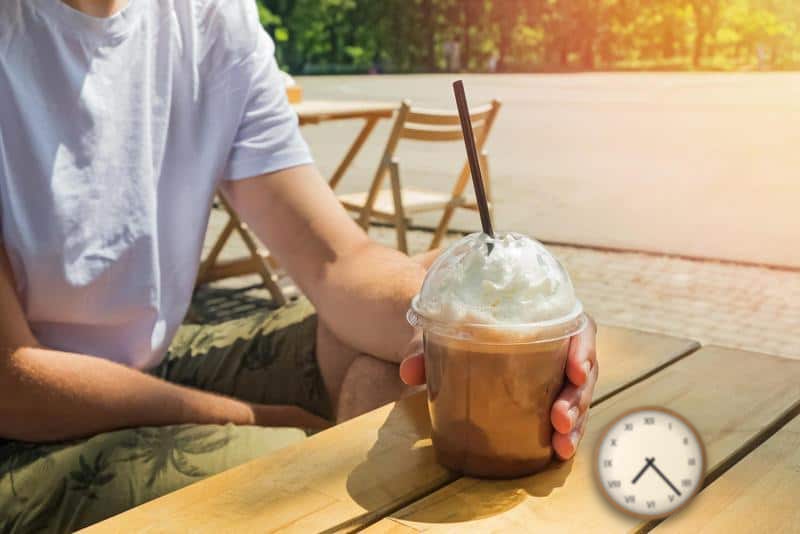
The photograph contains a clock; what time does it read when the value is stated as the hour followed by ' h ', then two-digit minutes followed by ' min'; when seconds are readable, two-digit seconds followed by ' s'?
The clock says 7 h 23 min
